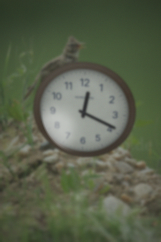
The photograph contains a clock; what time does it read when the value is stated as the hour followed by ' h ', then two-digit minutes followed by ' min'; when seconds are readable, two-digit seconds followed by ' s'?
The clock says 12 h 19 min
